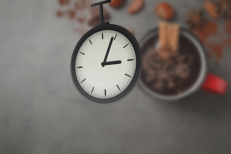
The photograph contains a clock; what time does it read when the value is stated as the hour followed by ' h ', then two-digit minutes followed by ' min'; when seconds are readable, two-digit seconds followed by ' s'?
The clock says 3 h 04 min
